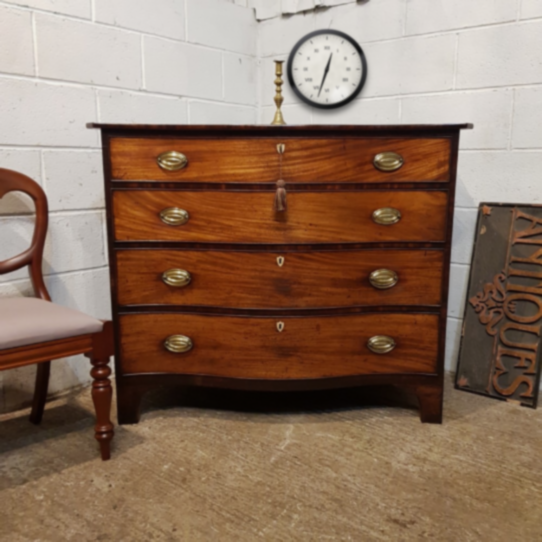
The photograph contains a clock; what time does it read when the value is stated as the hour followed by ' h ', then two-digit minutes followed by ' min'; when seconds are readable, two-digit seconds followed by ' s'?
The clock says 12 h 33 min
